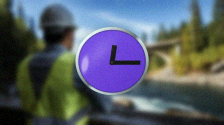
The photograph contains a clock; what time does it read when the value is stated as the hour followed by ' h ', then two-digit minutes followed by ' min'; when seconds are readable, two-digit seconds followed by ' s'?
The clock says 12 h 15 min
